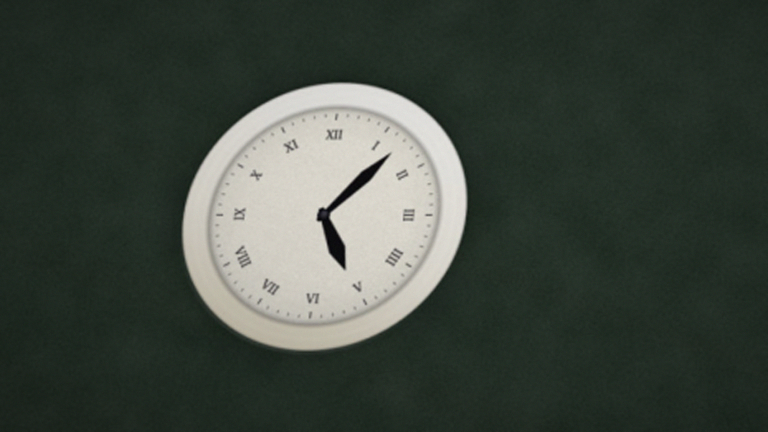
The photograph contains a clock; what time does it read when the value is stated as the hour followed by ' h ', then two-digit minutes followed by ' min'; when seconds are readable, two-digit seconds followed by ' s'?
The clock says 5 h 07 min
